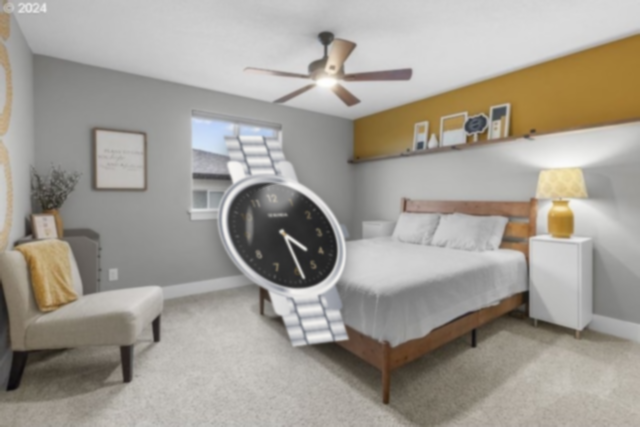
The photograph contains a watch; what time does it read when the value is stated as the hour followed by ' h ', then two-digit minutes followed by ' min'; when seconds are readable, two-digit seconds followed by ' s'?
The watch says 4 h 29 min
